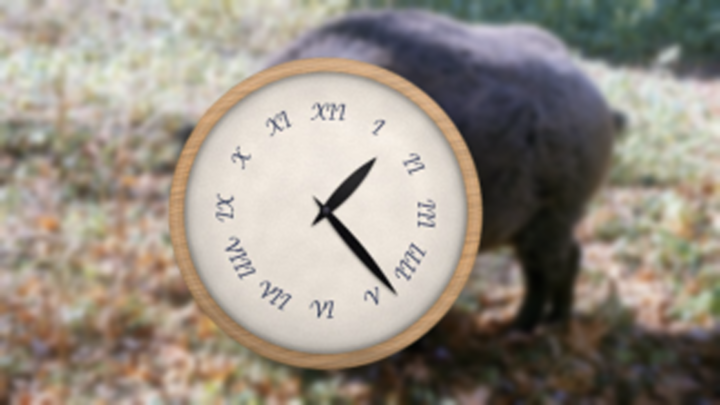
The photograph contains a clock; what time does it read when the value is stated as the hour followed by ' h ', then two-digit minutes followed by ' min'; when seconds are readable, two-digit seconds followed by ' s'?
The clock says 1 h 23 min
